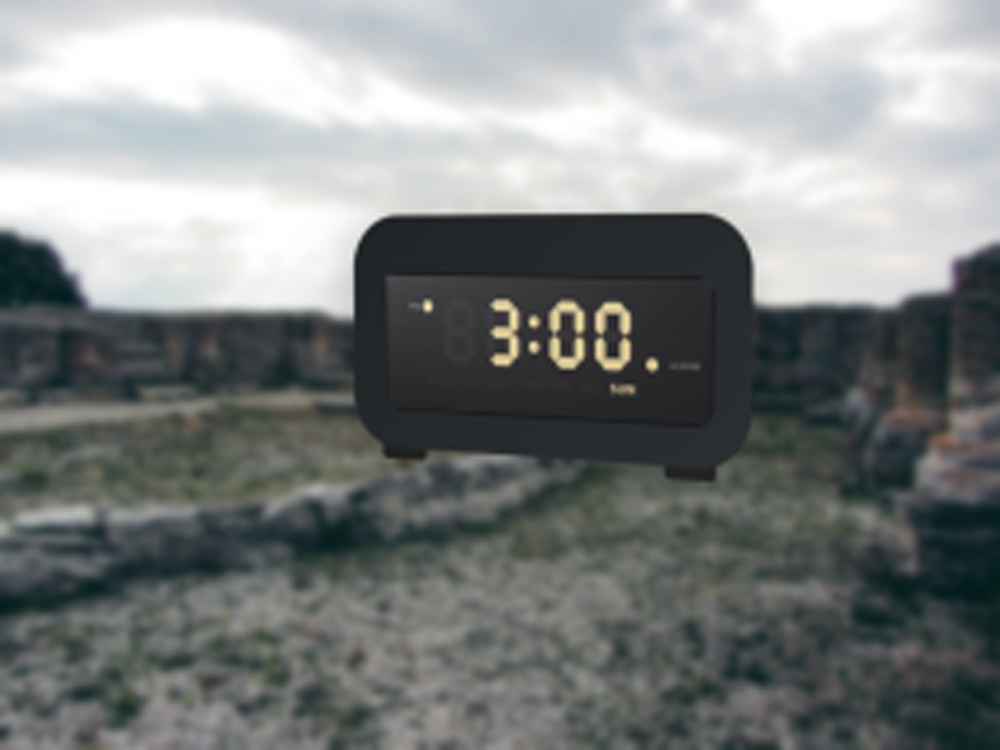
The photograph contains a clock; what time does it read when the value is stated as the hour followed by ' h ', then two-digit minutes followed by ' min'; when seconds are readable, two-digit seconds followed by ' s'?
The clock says 3 h 00 min
